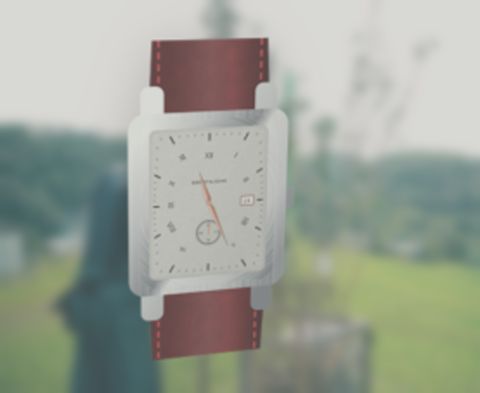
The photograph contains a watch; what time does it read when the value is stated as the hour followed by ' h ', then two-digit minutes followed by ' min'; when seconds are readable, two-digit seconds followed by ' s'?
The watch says 11 h 26 min
